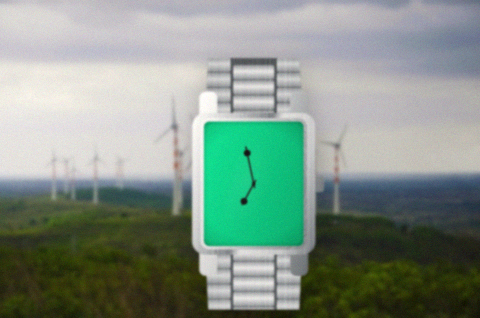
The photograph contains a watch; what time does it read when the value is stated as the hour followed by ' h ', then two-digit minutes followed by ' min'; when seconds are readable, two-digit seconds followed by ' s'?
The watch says 6 h 58 min
